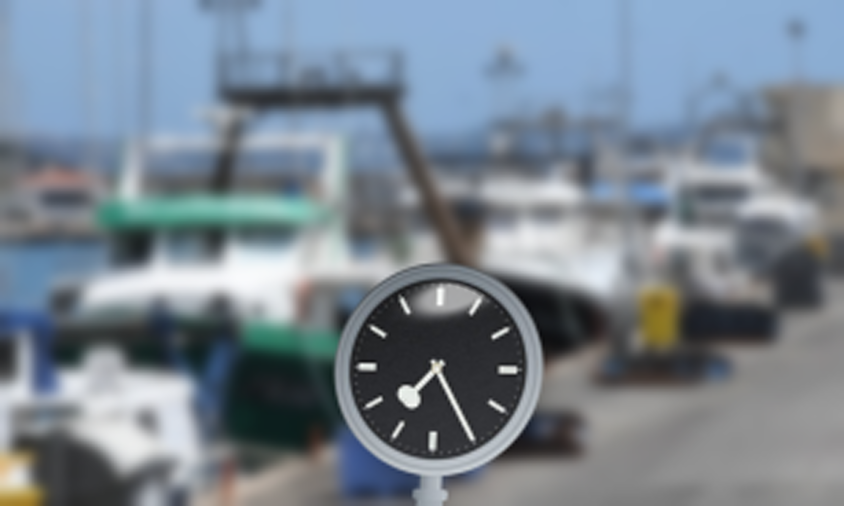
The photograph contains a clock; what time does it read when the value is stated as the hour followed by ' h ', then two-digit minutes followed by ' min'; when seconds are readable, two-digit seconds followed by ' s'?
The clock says 7 h 25 min
